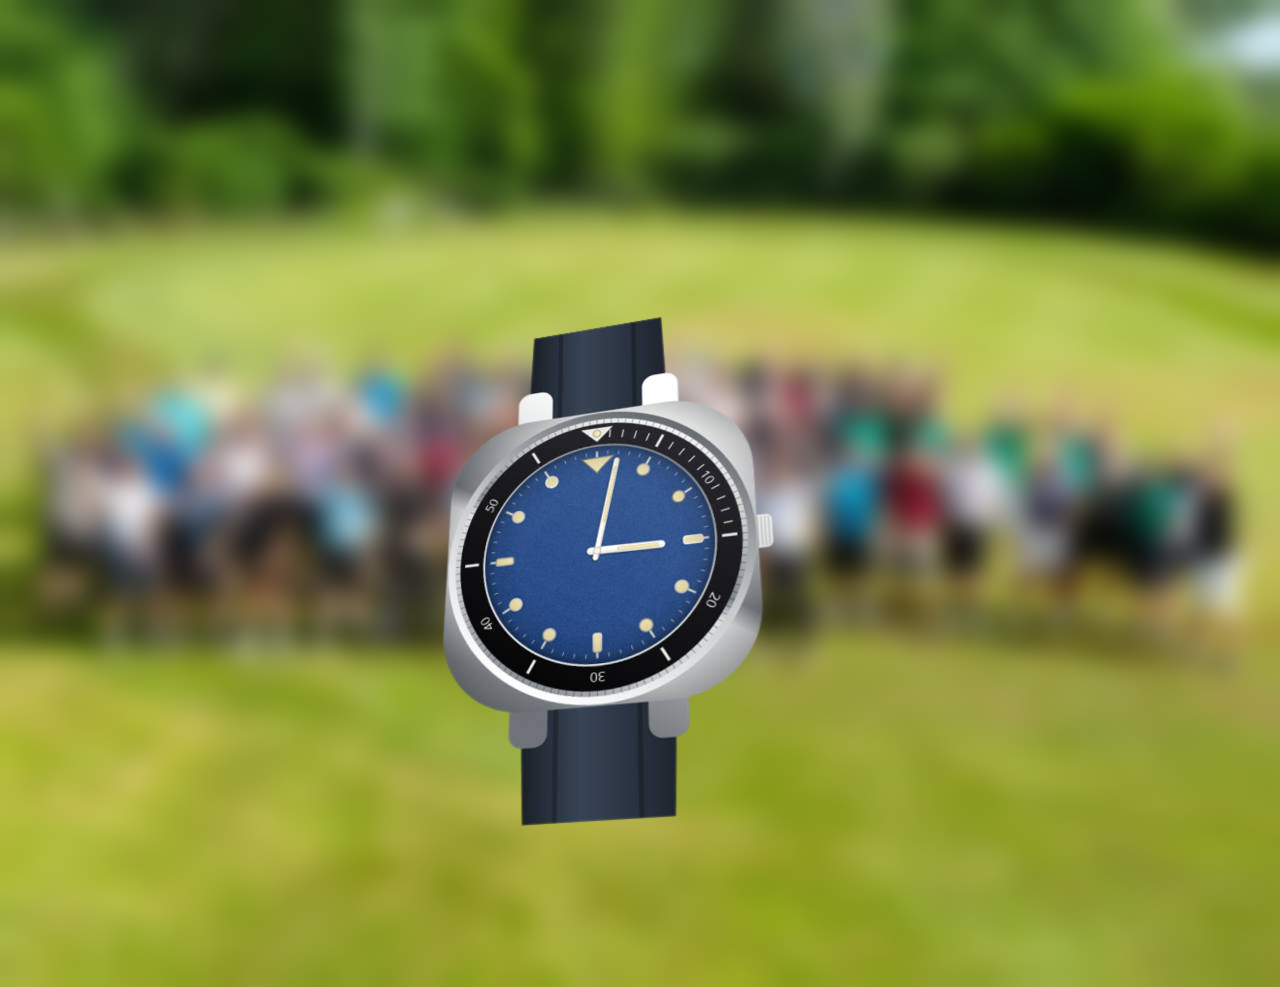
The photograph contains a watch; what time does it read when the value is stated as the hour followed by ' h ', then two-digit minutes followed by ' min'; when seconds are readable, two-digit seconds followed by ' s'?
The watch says 3 h 02 min
